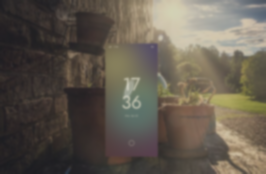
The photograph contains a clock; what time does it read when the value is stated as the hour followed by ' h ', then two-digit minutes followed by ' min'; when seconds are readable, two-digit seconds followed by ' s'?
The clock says 17 h 36 min
